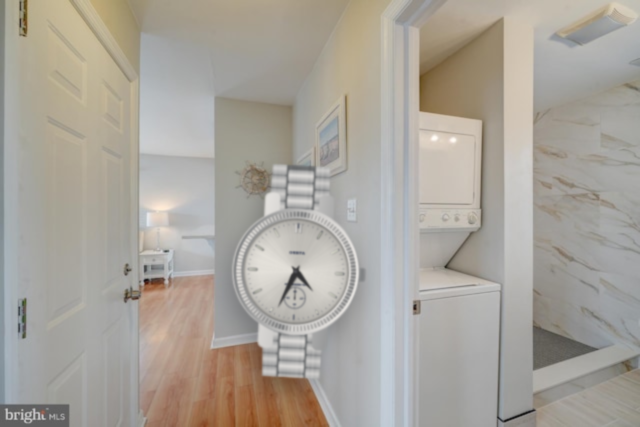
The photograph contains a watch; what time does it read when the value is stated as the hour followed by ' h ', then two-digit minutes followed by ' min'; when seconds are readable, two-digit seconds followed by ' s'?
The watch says 4 h 34 min
